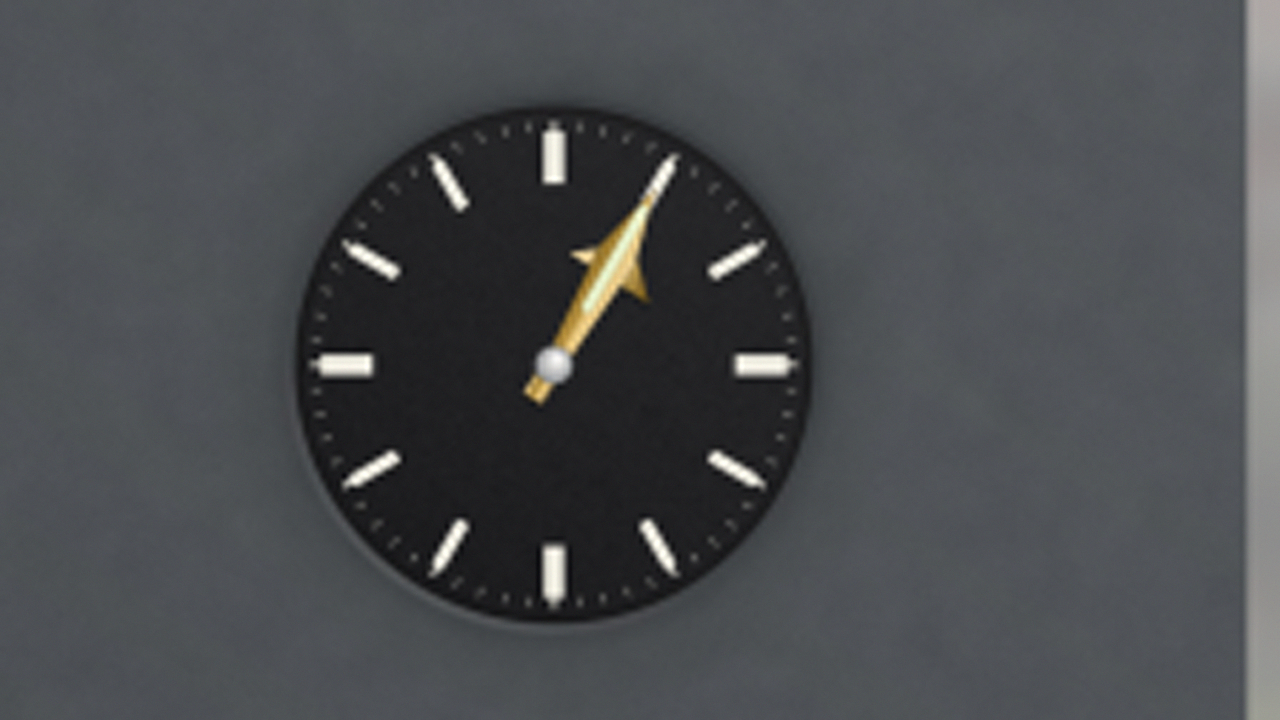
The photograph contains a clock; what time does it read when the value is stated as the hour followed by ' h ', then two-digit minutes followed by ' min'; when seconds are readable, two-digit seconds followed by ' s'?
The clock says 1 h 05 min
